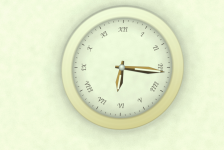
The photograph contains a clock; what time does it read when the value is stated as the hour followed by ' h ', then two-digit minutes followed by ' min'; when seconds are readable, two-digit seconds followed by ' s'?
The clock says 6 h 16 min
